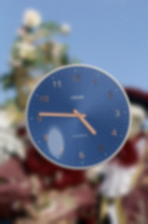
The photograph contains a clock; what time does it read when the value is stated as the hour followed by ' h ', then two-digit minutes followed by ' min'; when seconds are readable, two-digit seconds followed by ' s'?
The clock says 4 h 46 min
